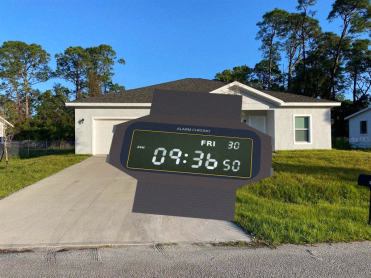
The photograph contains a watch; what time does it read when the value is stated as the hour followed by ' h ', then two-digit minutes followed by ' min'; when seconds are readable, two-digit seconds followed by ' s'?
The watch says 9 h 36 min 50 s
